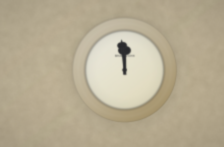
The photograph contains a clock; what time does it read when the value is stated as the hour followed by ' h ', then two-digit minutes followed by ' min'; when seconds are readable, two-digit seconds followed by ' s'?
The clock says 11 h 59 min
